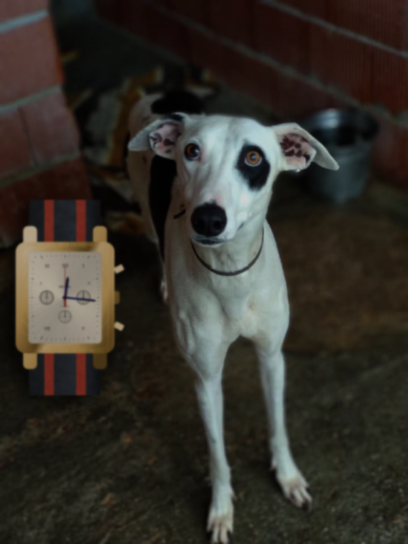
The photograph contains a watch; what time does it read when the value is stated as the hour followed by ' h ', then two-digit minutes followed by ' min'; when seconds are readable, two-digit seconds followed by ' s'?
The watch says 12 h 16 min
